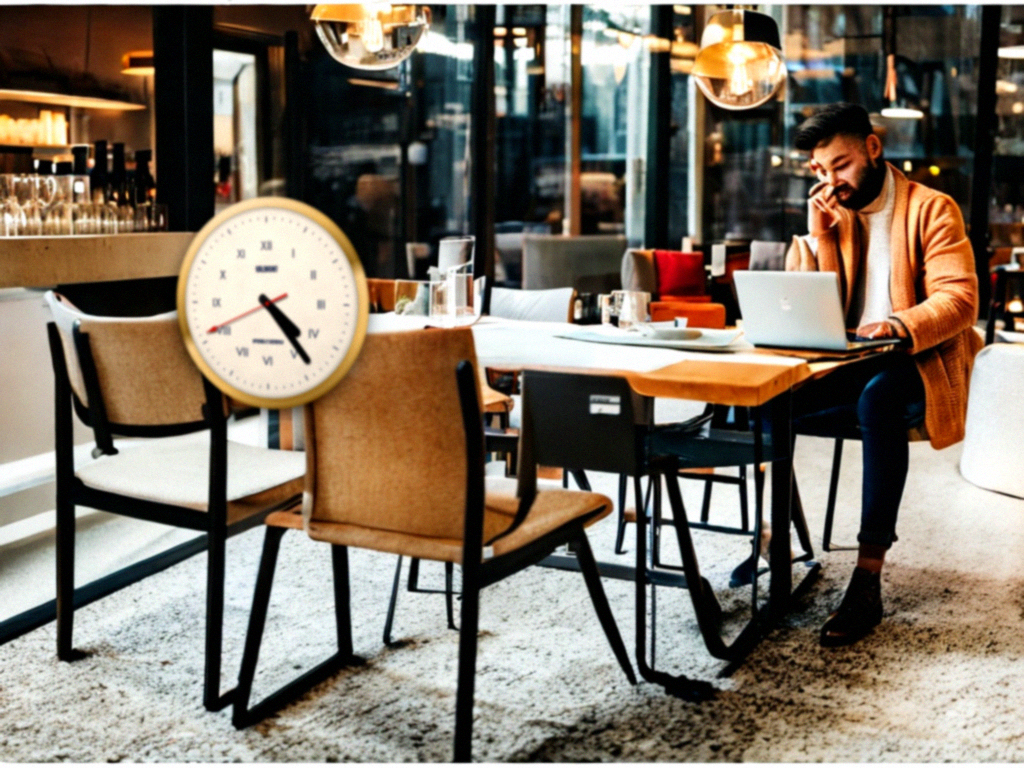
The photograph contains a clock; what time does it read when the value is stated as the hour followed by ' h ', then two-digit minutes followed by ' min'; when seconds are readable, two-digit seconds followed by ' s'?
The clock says 4 h 23 min 41 s
